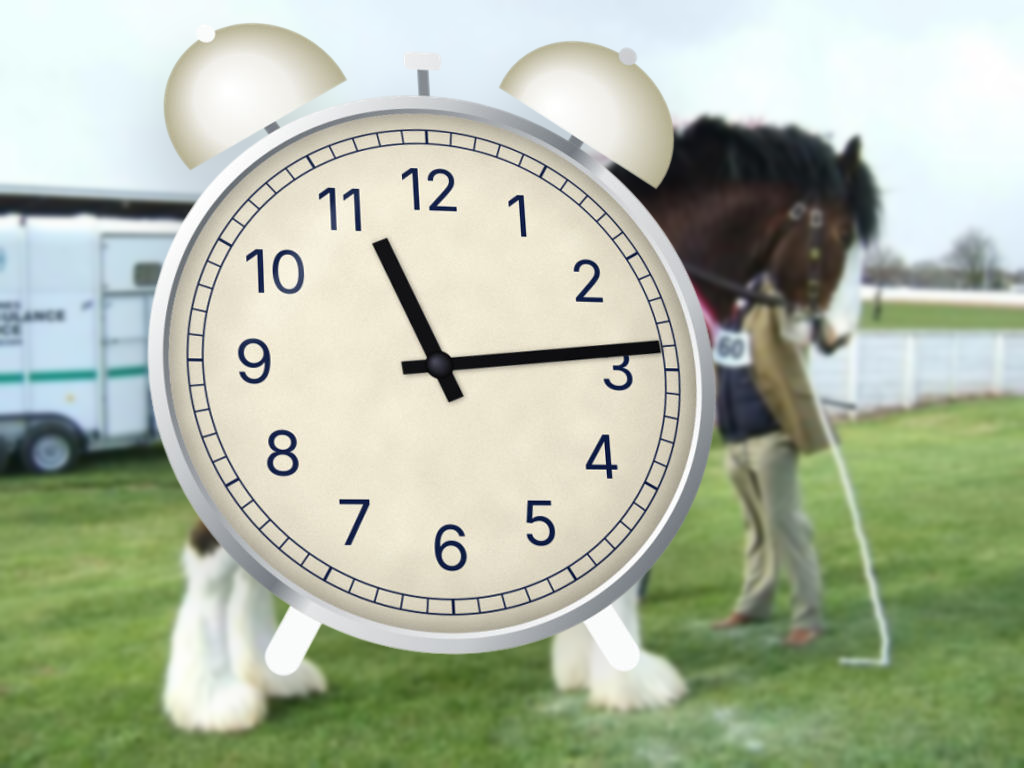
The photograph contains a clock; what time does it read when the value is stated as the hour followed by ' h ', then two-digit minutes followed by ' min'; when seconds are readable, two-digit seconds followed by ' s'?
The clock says 11 h 14 min
